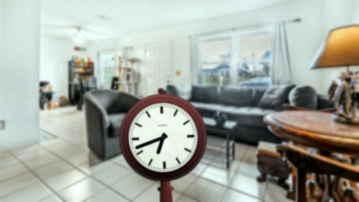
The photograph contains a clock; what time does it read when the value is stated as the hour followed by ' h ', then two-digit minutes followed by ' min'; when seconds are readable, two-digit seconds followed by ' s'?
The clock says 6 h 42 min
